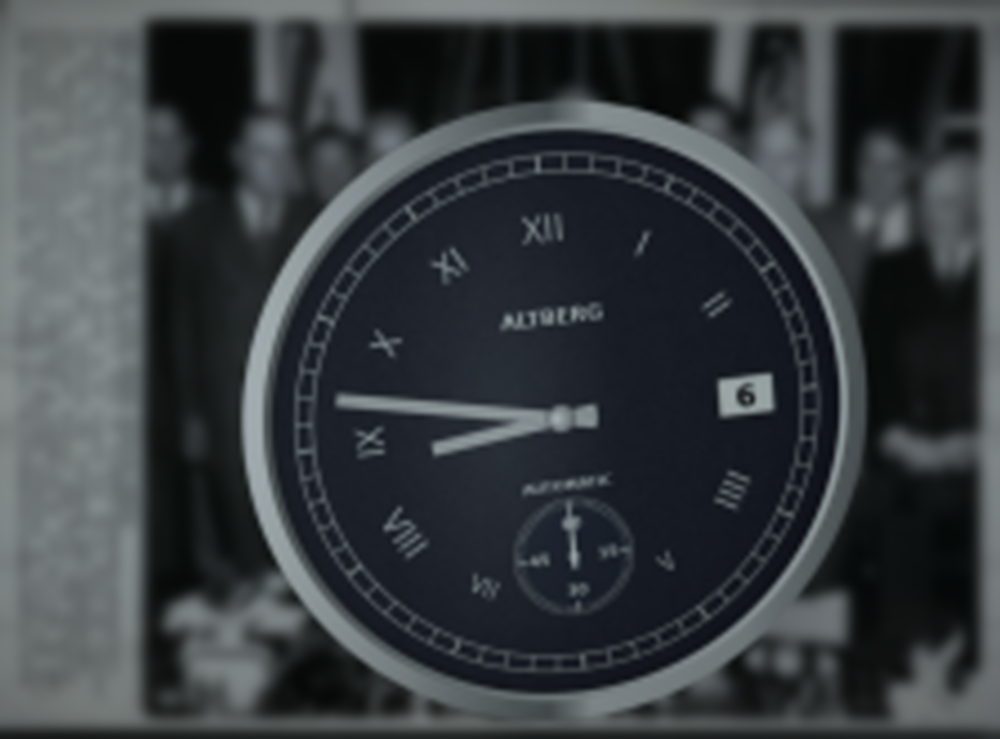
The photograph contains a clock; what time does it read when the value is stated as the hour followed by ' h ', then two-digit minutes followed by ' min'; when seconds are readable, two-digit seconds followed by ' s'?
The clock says 8 h 47 min
